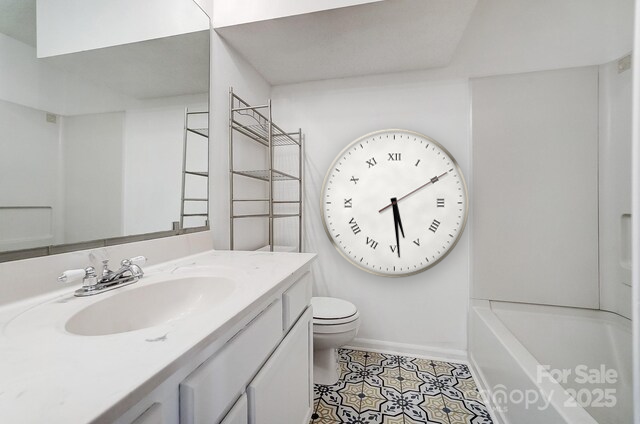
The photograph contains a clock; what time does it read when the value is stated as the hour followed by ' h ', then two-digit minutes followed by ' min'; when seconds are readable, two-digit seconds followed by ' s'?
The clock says 5 h 29 min 10 s
